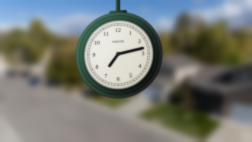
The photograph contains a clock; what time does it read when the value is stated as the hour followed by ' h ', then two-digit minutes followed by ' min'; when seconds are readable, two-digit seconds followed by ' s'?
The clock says 7 h 13 min
